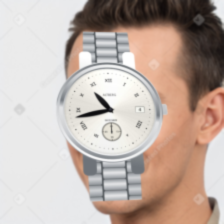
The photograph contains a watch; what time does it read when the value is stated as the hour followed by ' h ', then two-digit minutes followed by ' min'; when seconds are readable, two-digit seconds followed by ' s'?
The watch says 10 h 43 min
